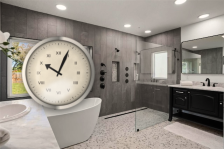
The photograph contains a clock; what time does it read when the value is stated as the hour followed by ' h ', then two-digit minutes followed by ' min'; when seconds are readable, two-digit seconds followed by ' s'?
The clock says 10 h 04 min
